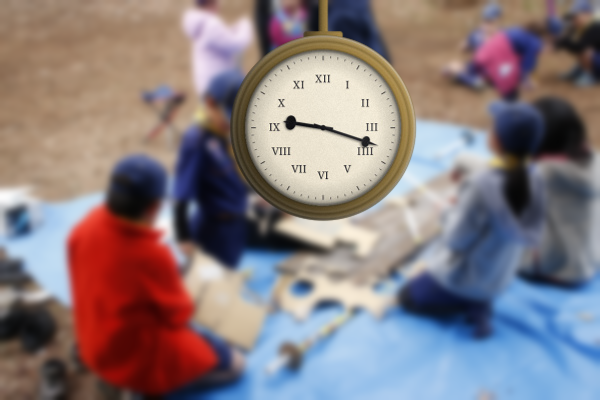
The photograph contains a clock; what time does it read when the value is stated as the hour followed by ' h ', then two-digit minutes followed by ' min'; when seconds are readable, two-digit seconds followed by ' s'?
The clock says 9 h 18 min
